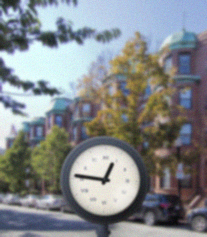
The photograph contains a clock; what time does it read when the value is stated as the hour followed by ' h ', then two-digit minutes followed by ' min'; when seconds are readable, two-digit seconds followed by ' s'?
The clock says 12 h 46 min
